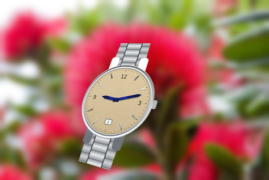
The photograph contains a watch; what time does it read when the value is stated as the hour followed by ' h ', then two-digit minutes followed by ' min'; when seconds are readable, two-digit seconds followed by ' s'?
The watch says 9 h 12 min
